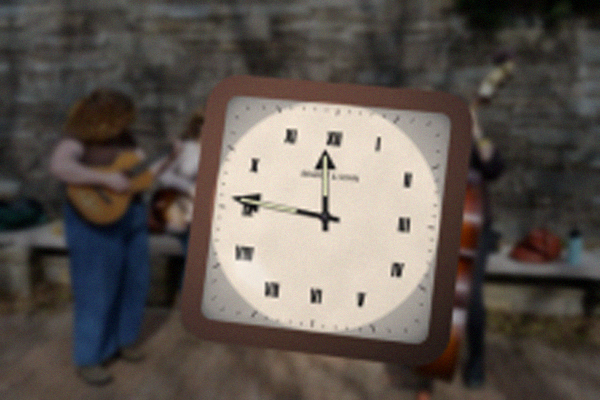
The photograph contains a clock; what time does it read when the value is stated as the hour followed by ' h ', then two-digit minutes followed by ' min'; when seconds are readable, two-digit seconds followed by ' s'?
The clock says 11 h 46 min
